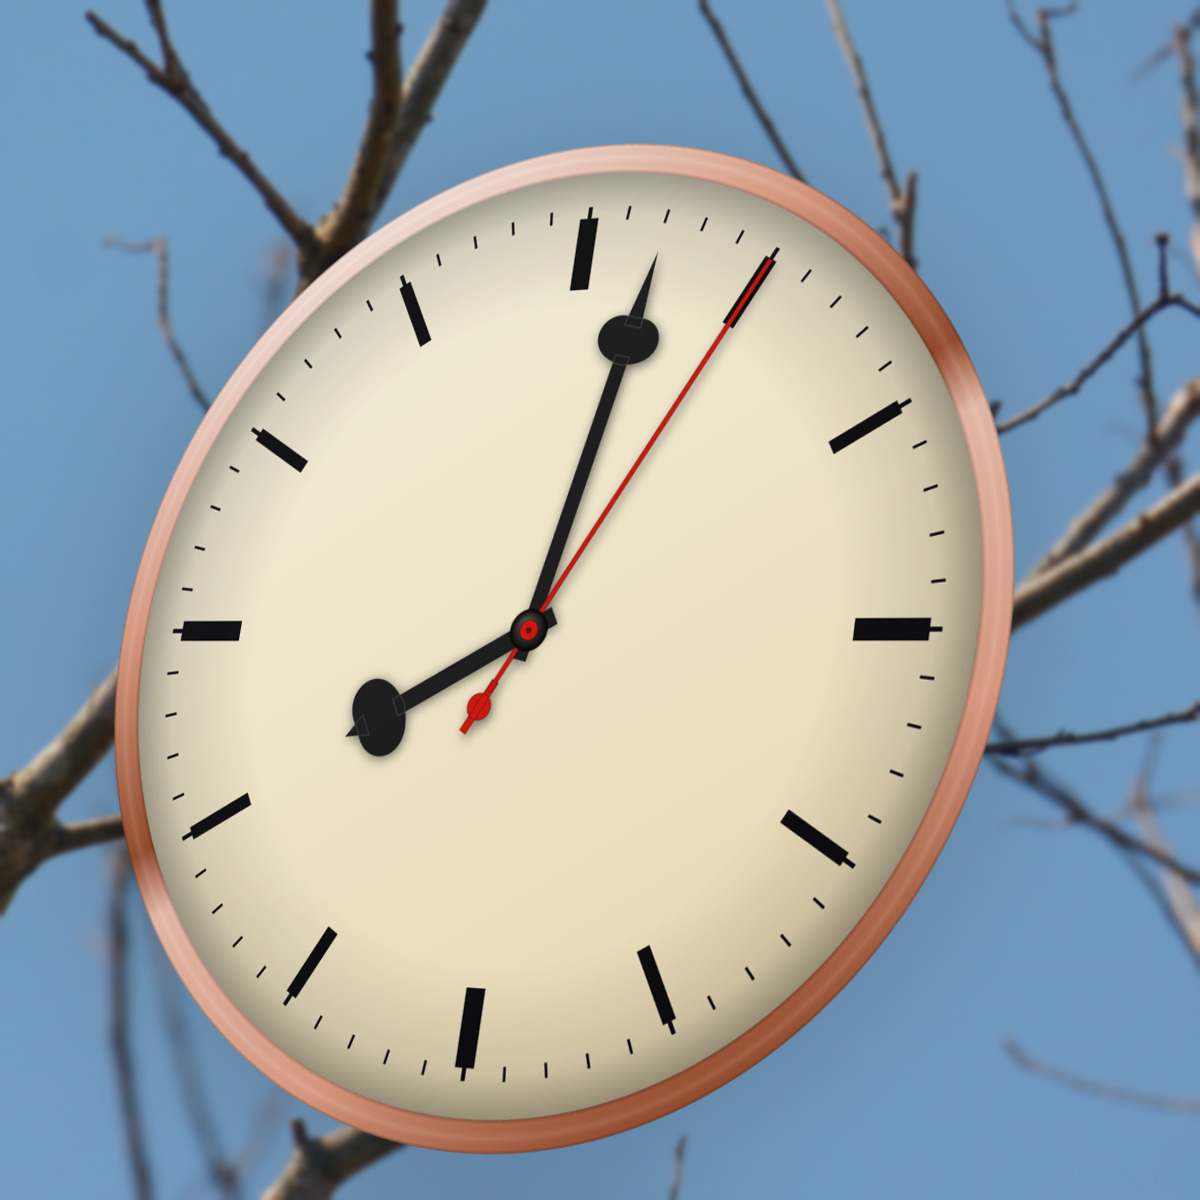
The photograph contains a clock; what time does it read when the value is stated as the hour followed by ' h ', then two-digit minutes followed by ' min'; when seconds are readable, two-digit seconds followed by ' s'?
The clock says 8 h 02 min 05 s
